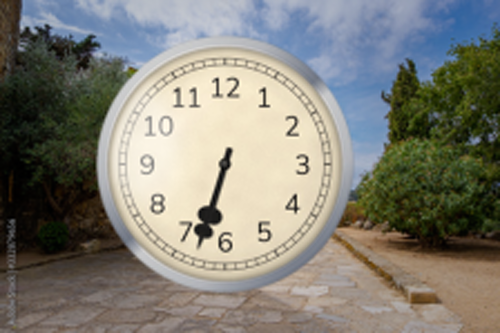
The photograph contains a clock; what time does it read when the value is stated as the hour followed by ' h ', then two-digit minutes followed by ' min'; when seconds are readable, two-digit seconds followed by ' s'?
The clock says 6 h 33 min
